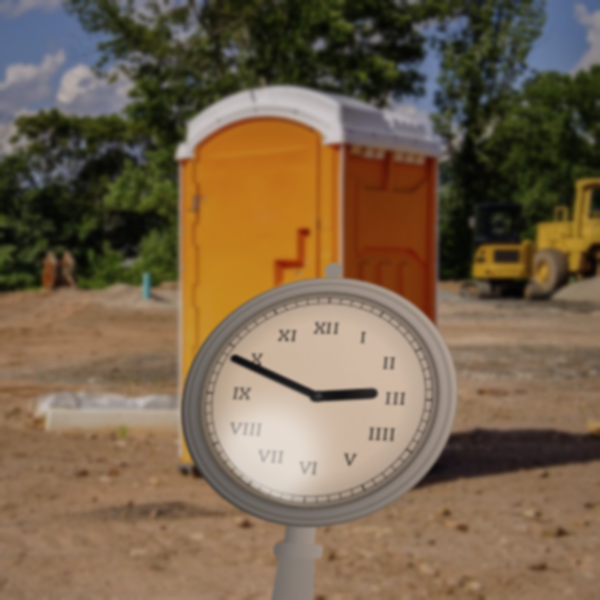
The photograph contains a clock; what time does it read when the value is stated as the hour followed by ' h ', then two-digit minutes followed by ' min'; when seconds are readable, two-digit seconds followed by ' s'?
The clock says 2 h 49 min
